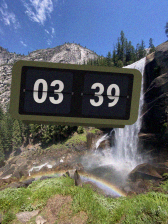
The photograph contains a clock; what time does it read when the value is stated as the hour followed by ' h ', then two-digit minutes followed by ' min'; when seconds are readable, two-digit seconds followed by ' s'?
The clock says 3 h 39 min
